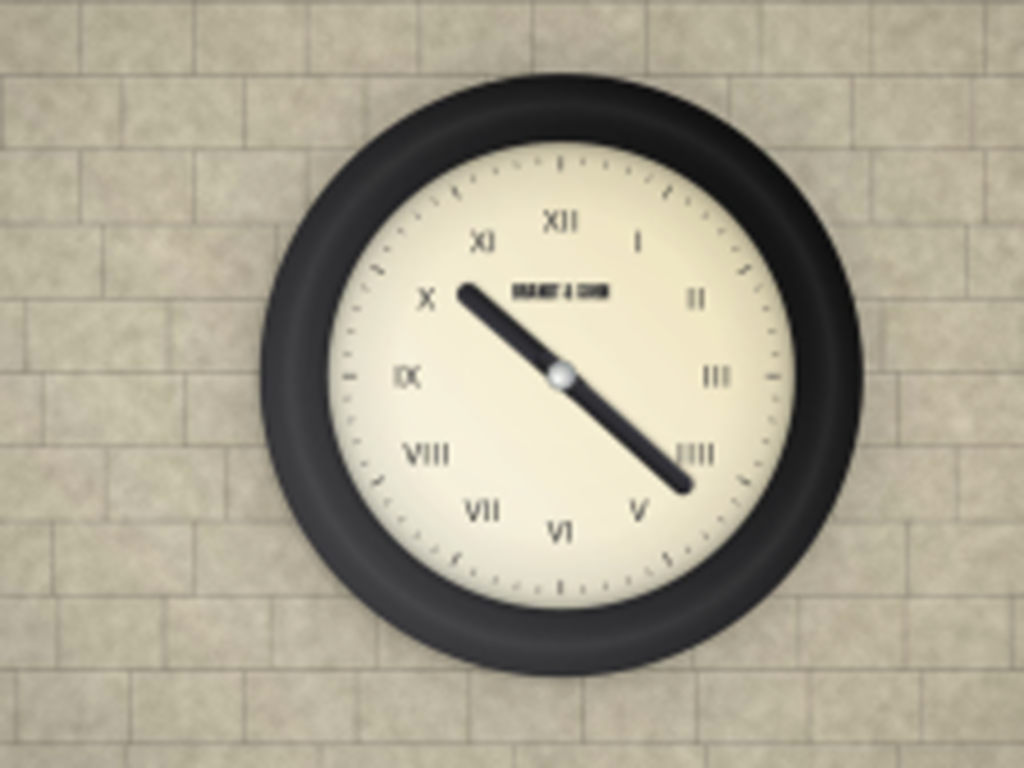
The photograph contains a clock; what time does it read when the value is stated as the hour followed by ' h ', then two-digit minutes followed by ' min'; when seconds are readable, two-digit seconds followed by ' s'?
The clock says 10 h 22 min
